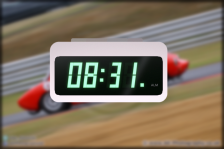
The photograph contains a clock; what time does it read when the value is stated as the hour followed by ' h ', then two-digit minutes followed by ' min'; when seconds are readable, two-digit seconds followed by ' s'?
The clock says 8 h 31 min
